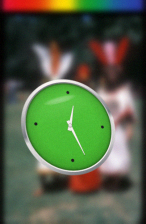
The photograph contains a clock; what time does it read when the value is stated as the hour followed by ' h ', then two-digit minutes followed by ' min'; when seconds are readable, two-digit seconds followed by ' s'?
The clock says 12 h 26 min
